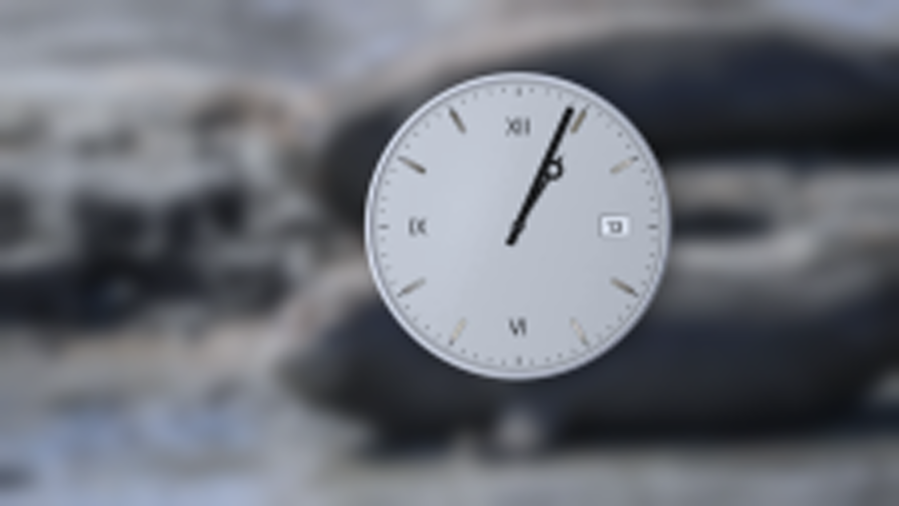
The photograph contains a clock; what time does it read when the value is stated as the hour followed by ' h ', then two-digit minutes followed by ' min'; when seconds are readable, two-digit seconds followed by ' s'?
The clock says 1 h 04 min
